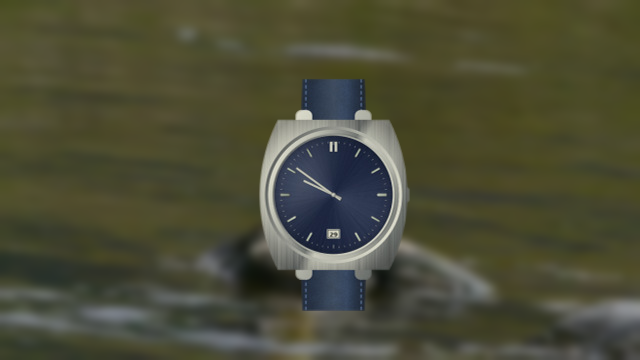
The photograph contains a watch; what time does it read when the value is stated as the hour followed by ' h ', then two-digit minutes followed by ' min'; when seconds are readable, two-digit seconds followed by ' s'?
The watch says 9 h 51 min
